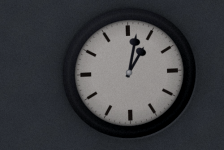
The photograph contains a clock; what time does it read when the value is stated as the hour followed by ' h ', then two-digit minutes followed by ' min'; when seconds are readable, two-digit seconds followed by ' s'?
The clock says 1 h 02 min
